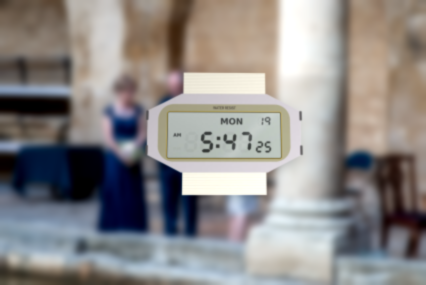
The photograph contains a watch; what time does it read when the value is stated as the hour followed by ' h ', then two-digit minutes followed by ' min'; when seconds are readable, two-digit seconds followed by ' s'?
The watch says 5 h 47 min 25 s
